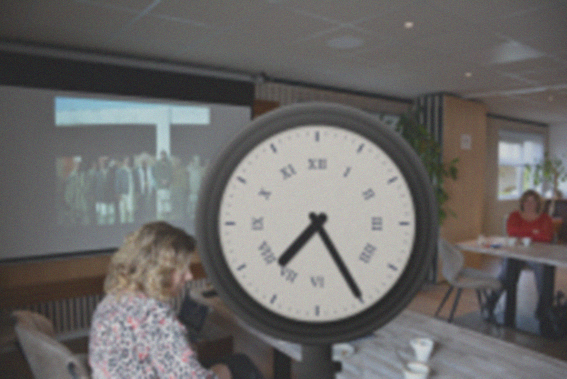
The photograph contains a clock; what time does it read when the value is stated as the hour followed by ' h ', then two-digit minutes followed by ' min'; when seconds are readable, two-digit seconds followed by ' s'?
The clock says 7 h 25 min
